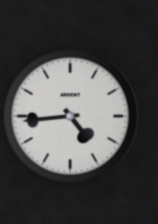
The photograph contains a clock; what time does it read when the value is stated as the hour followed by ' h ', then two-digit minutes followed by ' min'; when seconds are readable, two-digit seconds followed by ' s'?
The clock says 4 h 44 min
